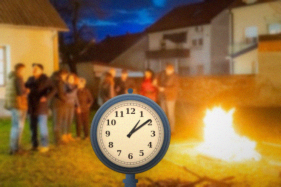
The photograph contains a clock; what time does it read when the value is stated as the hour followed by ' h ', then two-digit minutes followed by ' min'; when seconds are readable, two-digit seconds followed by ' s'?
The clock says 1 h 09 min
